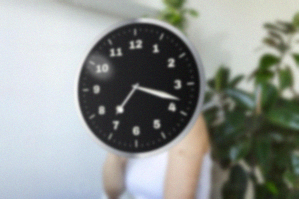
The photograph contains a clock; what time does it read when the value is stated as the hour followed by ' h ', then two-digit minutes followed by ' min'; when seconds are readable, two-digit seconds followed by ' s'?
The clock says 7 h 18 min
